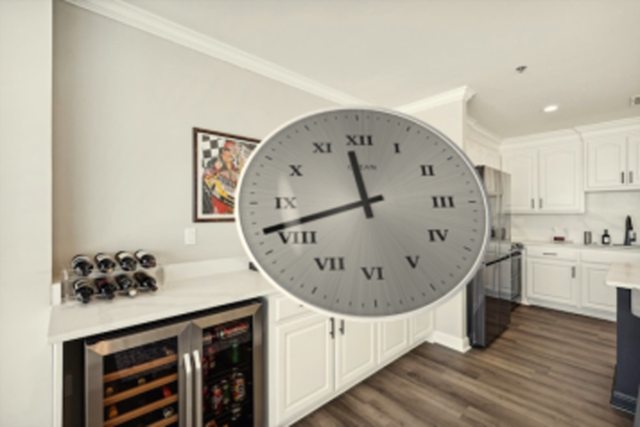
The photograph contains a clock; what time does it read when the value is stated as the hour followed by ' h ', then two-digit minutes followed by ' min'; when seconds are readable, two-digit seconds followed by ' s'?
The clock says 11 h 42 min
